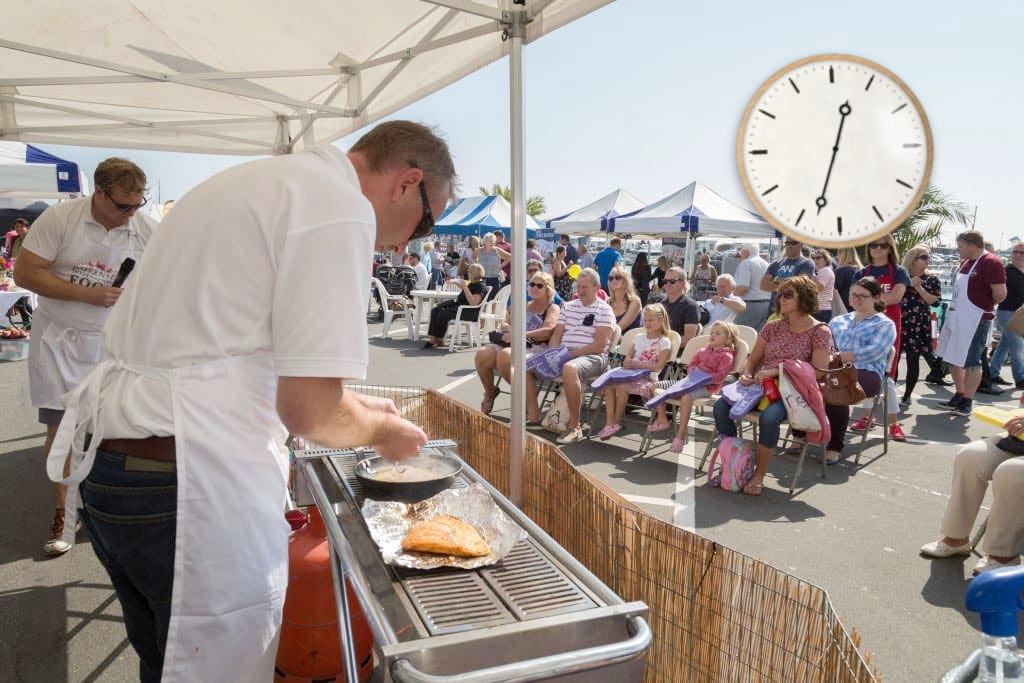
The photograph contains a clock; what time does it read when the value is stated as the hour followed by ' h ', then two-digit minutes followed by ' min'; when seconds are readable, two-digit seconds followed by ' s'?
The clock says 12 h 33 min
